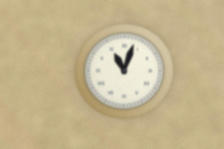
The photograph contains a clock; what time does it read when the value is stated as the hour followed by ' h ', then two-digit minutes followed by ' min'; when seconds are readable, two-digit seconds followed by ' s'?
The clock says 11 h 03 min
